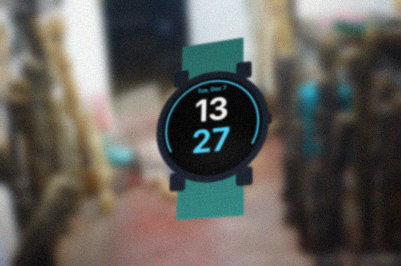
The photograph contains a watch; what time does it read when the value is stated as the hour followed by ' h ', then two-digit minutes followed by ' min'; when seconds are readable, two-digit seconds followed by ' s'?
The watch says 13 h 27 min
